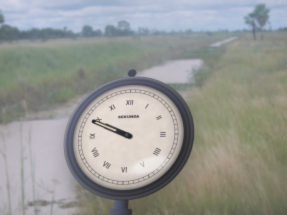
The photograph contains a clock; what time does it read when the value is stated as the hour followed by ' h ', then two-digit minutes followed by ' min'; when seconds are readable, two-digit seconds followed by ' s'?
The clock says 9 h 49 min
